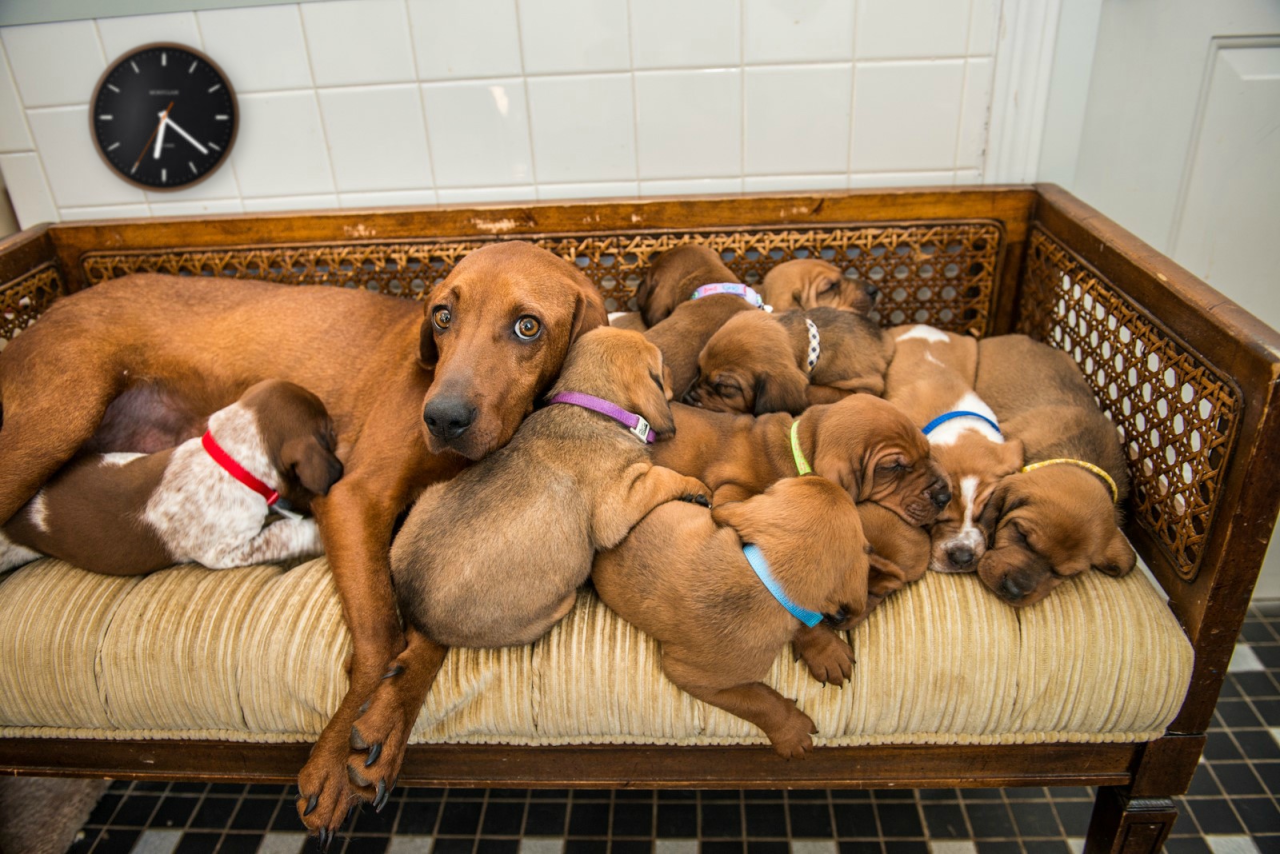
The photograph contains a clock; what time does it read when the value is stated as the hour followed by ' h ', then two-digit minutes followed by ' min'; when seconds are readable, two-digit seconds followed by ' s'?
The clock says 6 h 21 min 35 s
